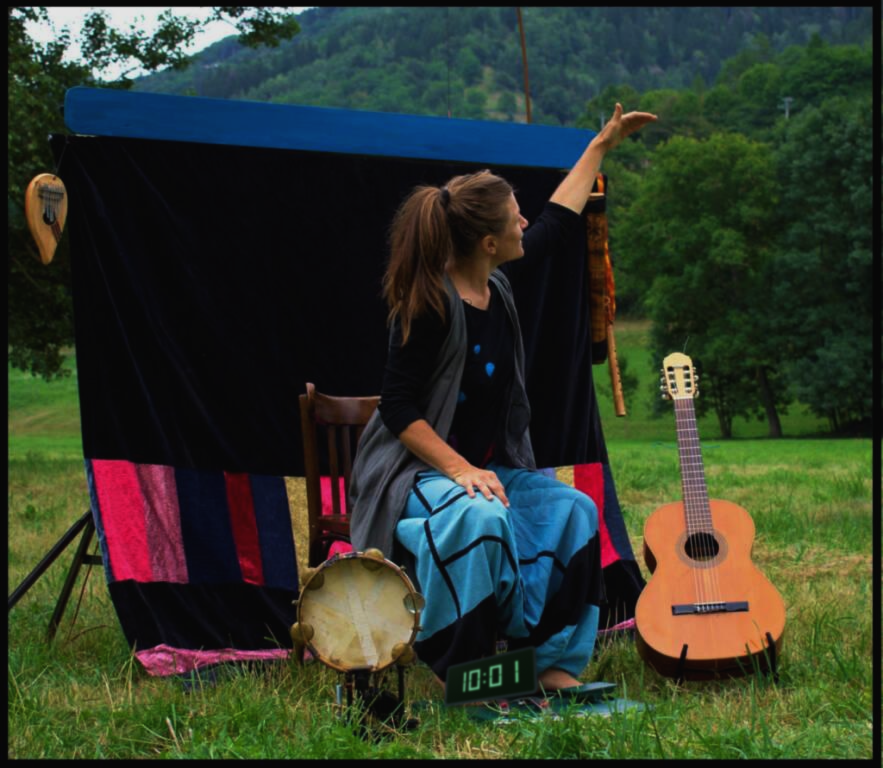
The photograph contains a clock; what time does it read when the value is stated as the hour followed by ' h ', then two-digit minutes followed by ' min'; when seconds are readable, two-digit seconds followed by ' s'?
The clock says 10 h 01 min
